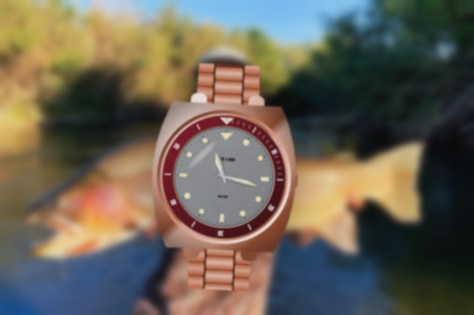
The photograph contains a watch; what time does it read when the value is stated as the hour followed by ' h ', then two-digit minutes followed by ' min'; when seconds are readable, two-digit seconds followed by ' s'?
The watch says 11 h 17 min
